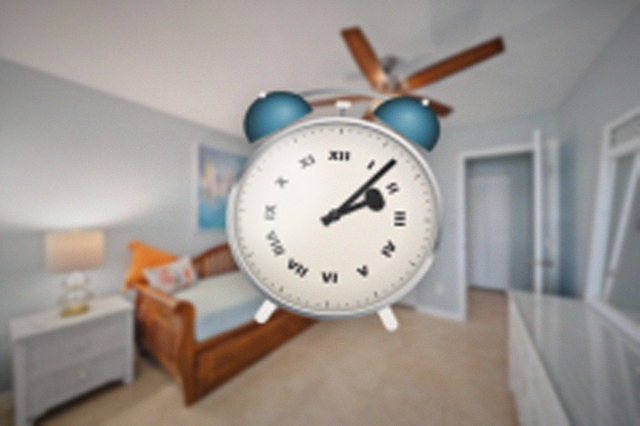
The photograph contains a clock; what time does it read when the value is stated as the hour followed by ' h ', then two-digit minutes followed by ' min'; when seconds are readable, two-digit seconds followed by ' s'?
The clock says 2 h 07 min
